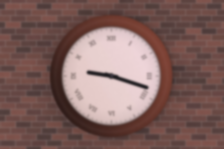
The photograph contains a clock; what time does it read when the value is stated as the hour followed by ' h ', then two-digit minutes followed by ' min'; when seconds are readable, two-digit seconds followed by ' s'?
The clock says 9 h 18 min
